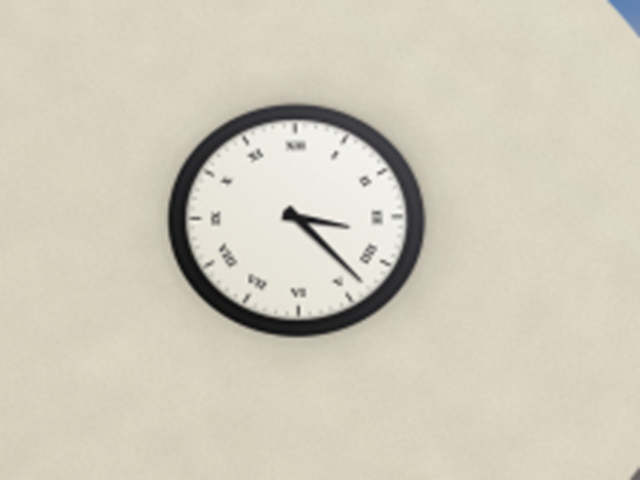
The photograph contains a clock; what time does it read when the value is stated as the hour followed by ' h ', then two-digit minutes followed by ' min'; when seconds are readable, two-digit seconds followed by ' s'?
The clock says 3 h 23 min
